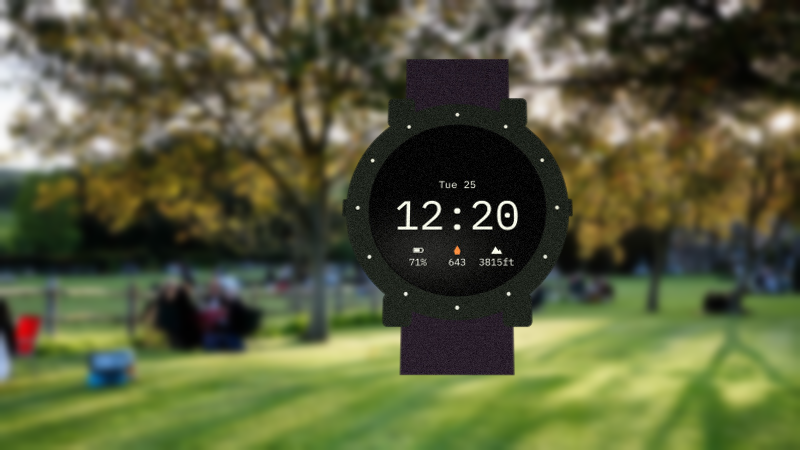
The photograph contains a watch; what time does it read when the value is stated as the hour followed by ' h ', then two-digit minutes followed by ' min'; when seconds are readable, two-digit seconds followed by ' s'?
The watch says 12 h 20 min
